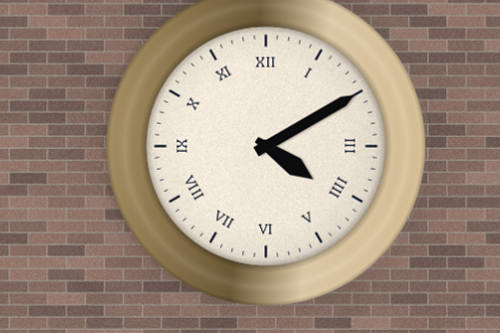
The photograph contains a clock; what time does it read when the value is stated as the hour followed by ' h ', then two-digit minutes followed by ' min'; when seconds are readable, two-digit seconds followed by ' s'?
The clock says 4 h 10 min
